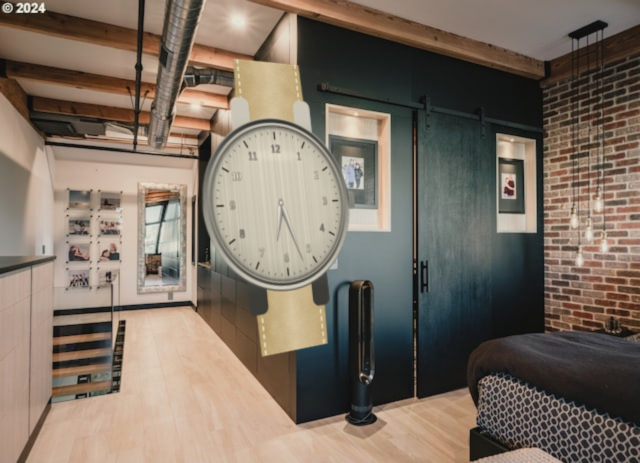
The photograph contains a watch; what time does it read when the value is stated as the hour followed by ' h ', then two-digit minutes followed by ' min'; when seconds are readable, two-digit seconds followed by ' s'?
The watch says 6 h 27 min
